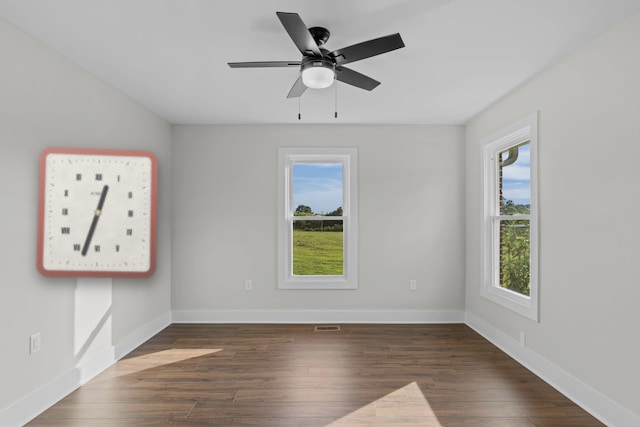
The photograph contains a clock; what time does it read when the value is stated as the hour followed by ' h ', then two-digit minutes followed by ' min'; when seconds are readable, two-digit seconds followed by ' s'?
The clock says 12 h 33 min
